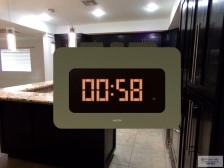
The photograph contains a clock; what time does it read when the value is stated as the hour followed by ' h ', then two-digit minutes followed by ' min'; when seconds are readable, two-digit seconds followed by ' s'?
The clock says 0 h 58 min
